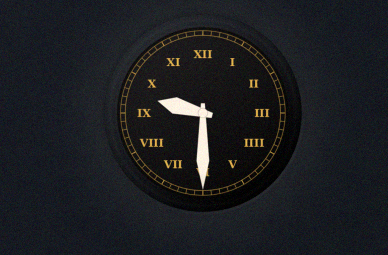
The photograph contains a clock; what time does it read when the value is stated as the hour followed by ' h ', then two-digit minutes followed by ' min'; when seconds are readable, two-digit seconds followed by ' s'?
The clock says 9 h 30 min
